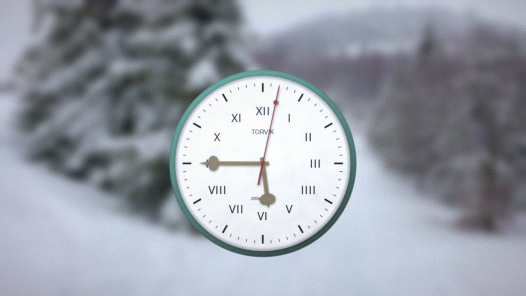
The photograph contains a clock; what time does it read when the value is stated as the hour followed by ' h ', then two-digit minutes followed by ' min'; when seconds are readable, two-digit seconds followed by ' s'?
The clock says 5 h 45 min 02 s
